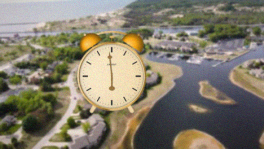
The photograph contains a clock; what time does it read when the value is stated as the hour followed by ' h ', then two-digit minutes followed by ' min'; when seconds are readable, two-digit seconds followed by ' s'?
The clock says 5 h 59 min
